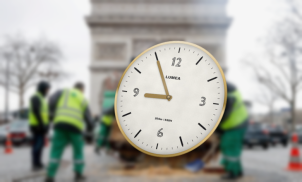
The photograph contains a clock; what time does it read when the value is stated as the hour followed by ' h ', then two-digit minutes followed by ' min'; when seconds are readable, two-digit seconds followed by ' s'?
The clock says 8 h 55 min
